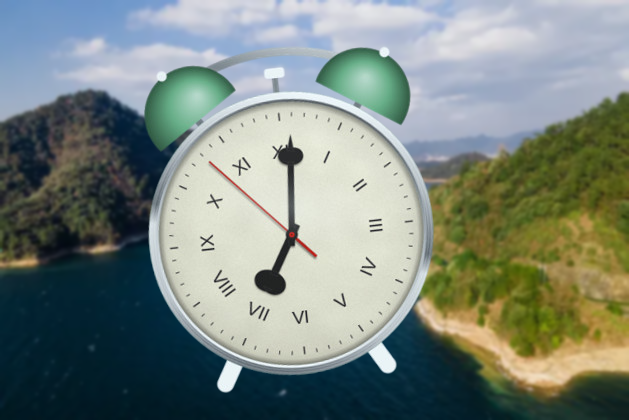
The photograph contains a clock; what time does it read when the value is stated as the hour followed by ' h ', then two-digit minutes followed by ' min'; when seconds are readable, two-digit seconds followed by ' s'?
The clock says 7 h 00 min 53 s
